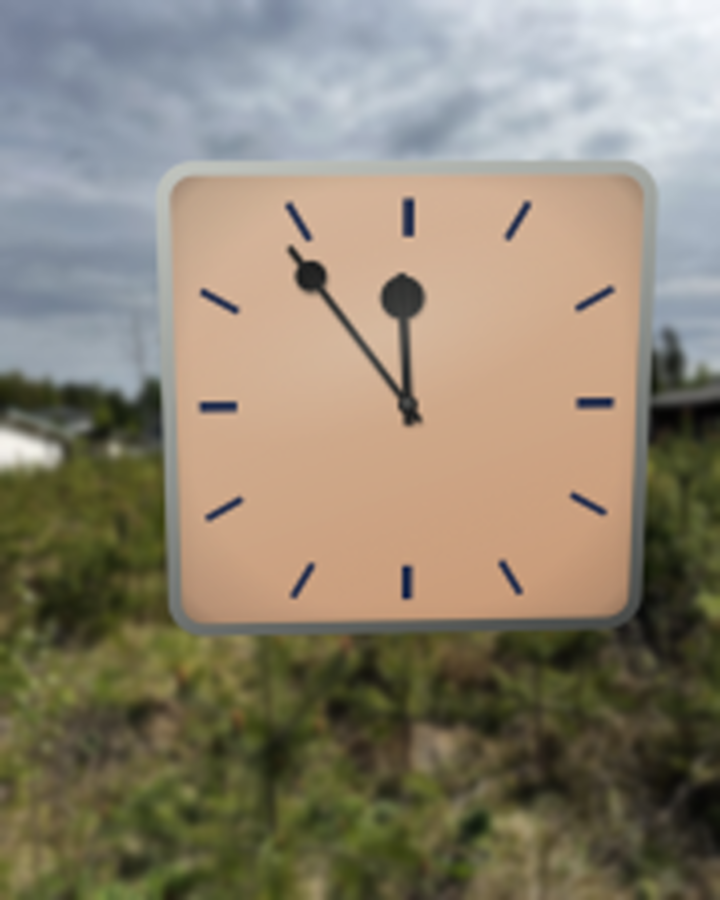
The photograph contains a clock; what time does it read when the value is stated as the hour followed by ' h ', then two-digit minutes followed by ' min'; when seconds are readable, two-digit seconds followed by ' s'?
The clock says 11 h 54 min
